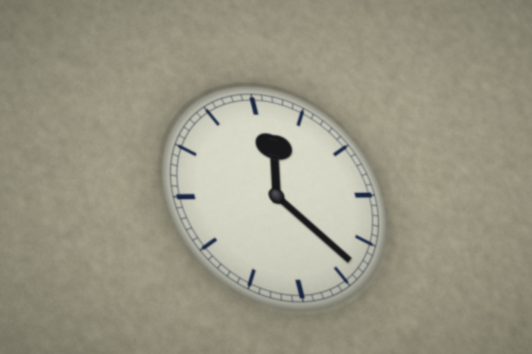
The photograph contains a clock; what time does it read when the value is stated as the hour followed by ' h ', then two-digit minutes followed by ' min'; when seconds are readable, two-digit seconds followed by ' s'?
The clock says 12 h 23 min
